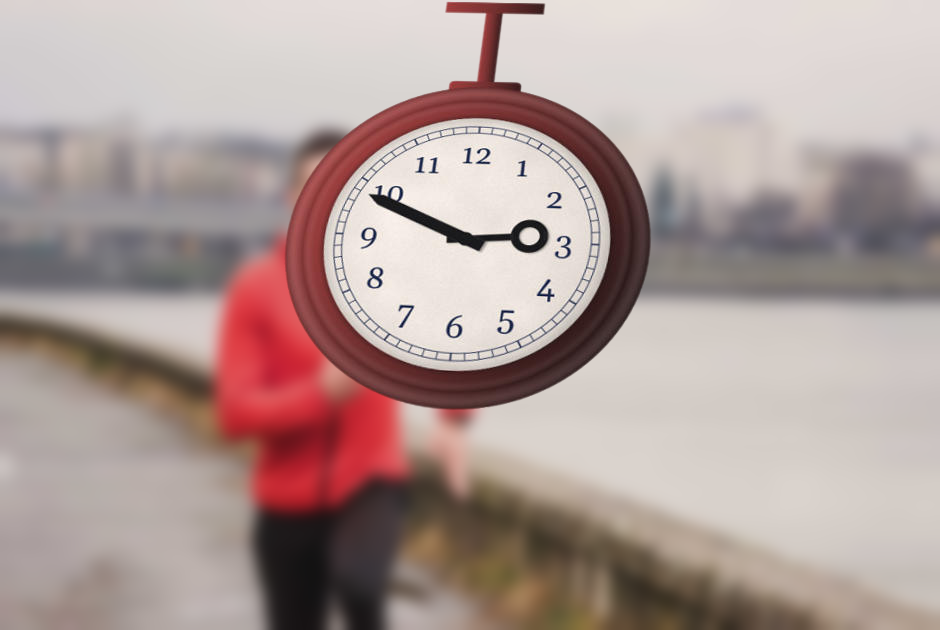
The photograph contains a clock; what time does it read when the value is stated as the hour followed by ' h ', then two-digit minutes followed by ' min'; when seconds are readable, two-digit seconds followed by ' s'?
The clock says 2 h 49 min
